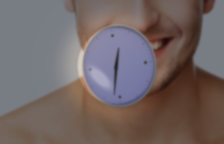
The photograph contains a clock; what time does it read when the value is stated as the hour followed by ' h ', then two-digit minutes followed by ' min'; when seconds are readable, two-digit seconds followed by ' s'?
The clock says 12 h 32 min
